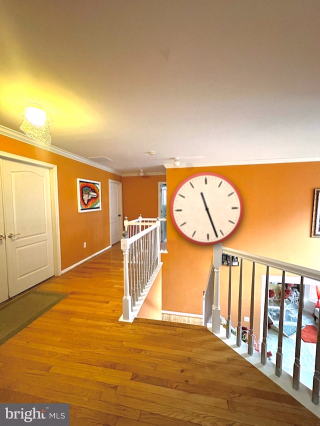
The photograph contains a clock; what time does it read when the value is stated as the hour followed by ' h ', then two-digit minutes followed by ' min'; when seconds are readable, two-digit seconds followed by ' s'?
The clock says 11 h 27 min
